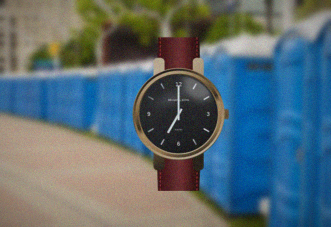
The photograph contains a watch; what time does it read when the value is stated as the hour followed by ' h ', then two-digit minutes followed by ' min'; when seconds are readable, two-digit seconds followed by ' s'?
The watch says 7 h 00 min
